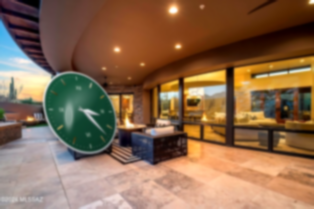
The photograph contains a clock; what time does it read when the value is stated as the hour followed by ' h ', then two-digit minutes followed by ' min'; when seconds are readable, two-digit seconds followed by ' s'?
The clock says 3 h 23 min
